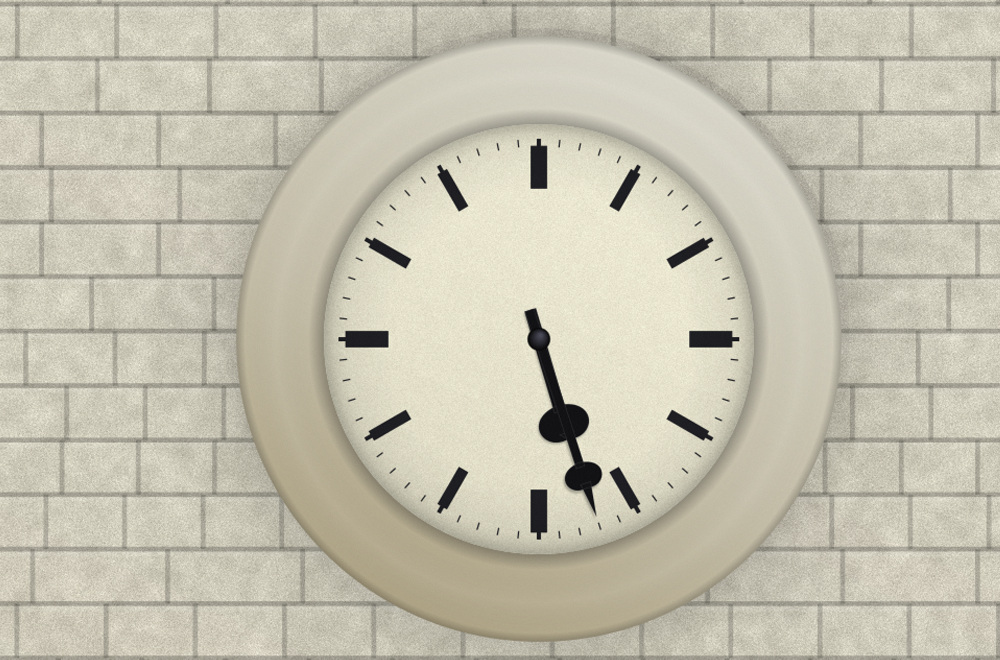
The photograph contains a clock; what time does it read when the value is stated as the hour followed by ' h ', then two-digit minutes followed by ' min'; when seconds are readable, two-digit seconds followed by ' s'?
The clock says 5 h 27 min
